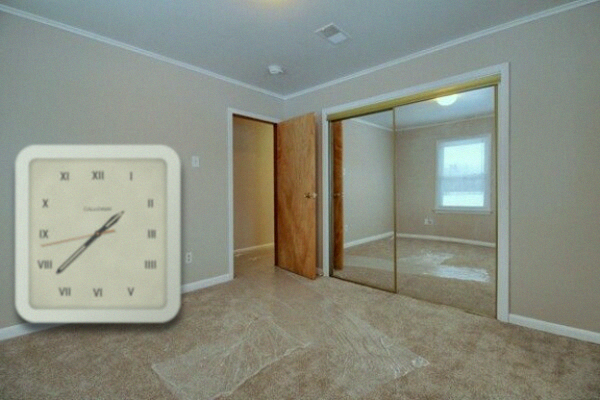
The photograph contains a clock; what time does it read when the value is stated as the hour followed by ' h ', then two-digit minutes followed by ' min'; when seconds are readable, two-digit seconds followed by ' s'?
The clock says 1 h 37 min 43 s
